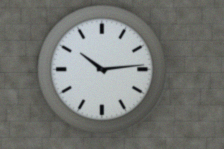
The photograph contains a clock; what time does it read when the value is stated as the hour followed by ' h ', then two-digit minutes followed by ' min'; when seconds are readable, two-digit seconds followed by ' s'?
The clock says 10 h 14 min
